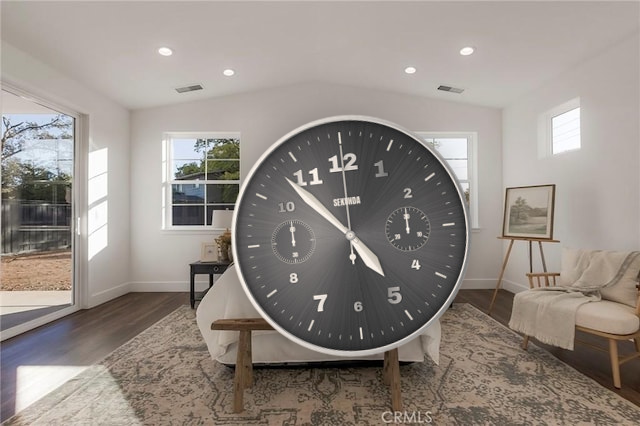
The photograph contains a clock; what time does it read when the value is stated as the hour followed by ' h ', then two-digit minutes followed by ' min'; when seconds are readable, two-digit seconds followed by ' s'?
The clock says 4 h 53 min
